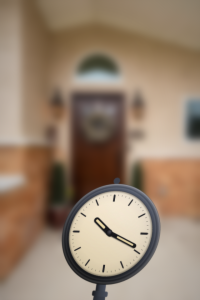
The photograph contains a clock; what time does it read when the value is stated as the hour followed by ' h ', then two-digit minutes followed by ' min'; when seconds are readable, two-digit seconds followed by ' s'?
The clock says 10 h 19 min
